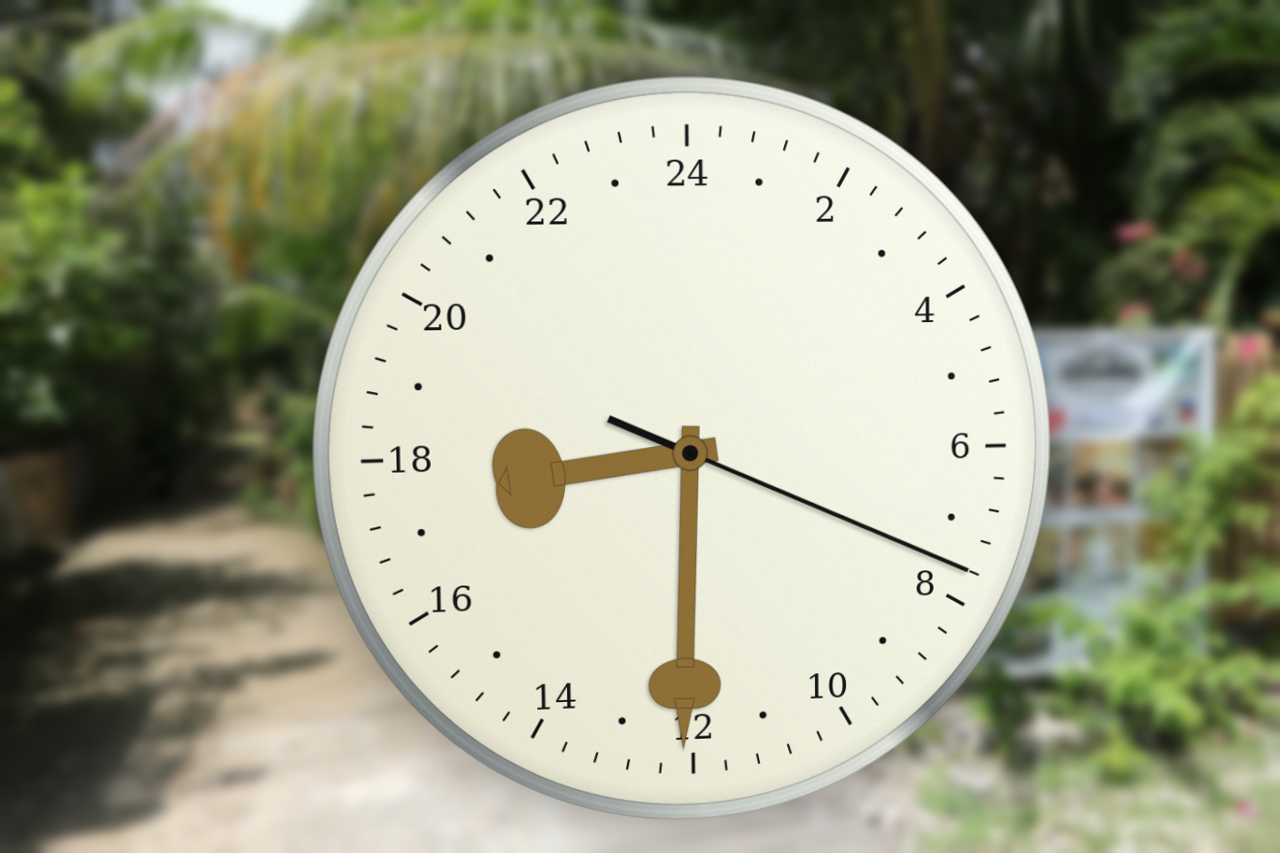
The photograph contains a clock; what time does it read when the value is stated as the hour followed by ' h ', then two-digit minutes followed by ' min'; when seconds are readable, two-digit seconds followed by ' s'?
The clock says 17 h 30 min 19 s
